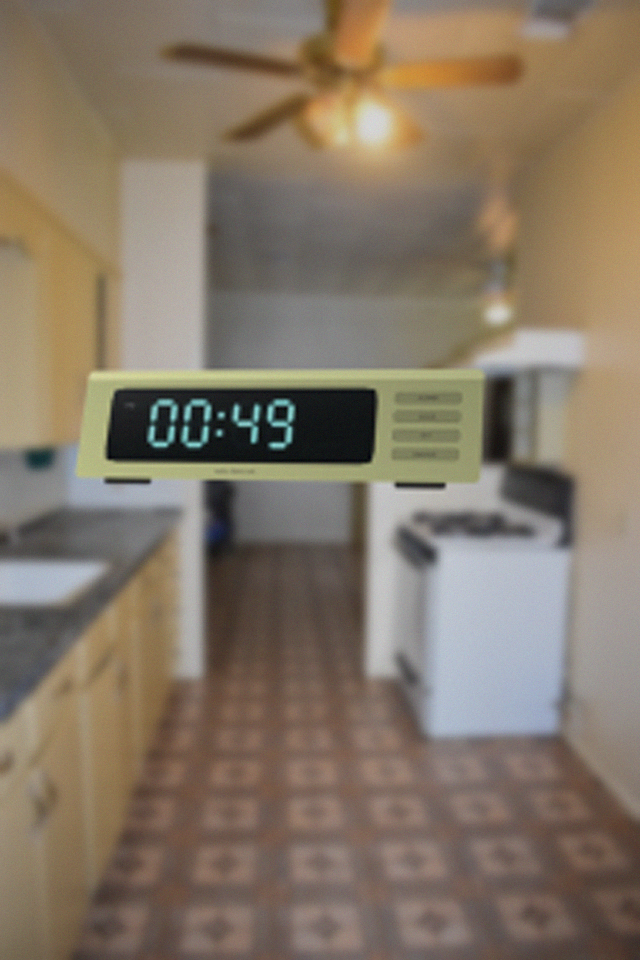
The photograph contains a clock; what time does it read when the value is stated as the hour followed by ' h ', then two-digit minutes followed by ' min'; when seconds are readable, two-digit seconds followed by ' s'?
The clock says 0 h 49 min
